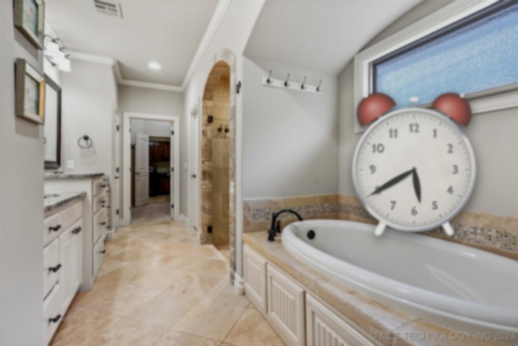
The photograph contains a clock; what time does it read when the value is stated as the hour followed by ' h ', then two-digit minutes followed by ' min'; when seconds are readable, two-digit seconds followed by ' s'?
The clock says 5 h 40 min
